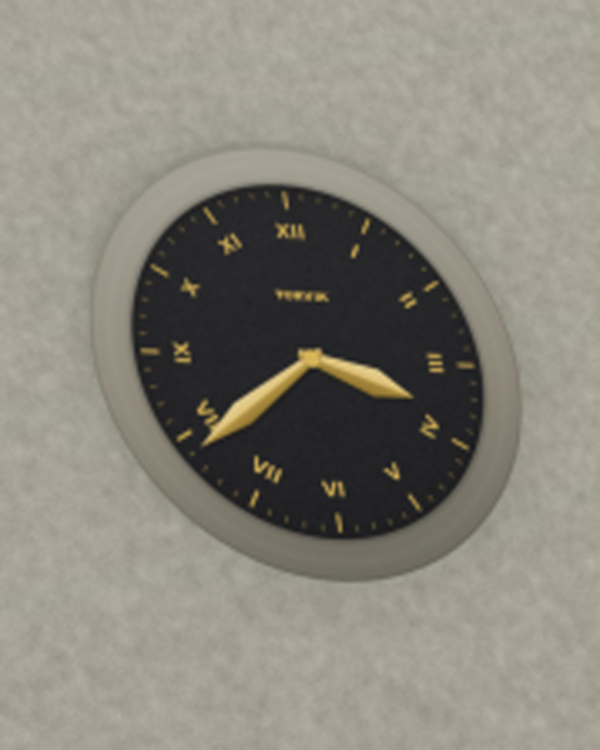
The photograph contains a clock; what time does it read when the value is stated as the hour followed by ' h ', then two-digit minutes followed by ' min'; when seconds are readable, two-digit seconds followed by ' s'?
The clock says 3 h 39 min
